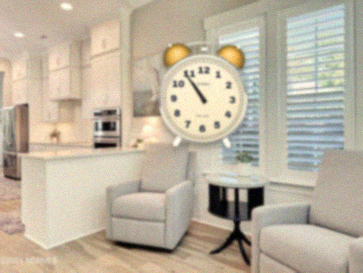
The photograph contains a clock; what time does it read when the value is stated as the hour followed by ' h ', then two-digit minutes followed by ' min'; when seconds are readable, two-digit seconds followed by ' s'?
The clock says 10 h 54 min
